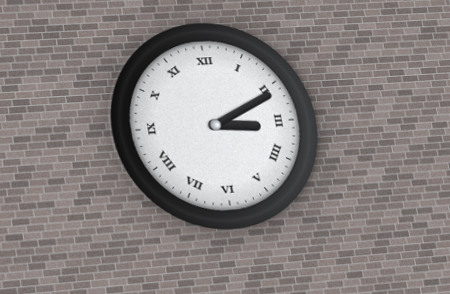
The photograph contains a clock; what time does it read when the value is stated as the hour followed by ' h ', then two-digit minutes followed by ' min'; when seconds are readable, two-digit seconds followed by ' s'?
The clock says 3 h 11 min
